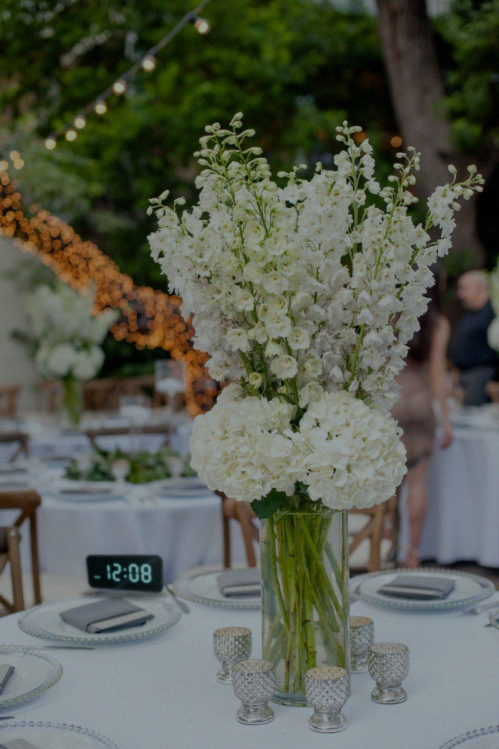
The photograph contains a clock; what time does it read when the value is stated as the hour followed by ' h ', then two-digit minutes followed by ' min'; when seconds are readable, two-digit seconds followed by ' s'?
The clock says 12 h 08 min
